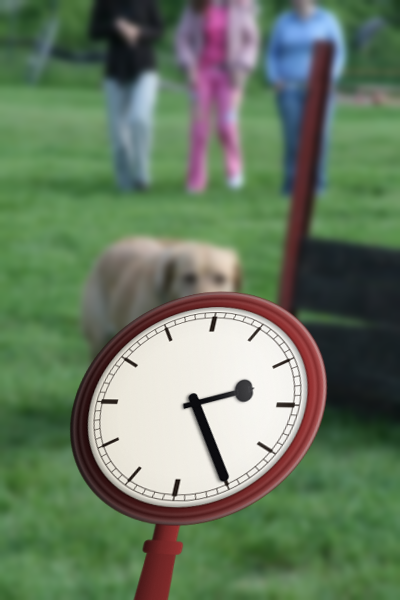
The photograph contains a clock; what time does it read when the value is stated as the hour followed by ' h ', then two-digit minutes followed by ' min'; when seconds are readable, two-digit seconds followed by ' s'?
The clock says 2 h 25 min
